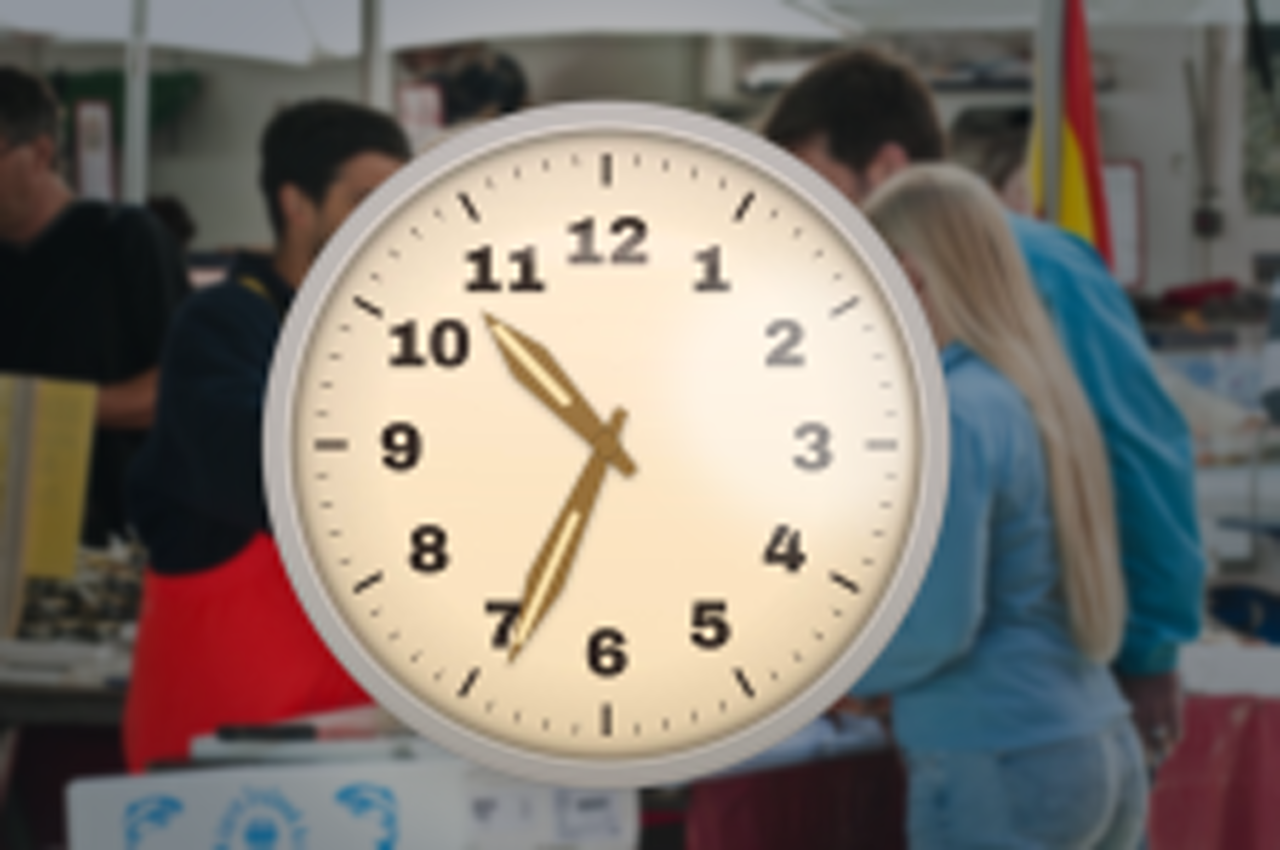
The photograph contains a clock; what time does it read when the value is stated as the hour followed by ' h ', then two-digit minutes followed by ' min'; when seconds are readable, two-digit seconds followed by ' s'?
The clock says 10 h 34 min
